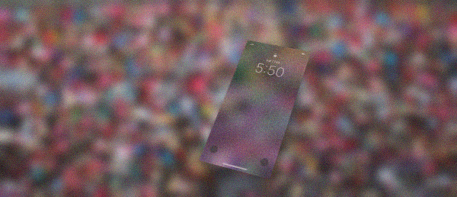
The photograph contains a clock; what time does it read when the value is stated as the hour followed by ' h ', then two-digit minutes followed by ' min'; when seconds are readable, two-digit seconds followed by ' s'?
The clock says 5 h 50 min
